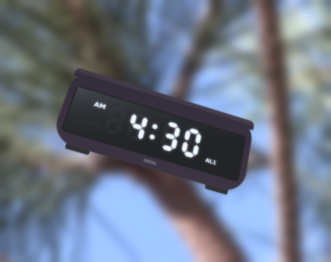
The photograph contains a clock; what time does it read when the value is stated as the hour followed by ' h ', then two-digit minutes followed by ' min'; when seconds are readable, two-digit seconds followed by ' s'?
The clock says 4 h 30 min
